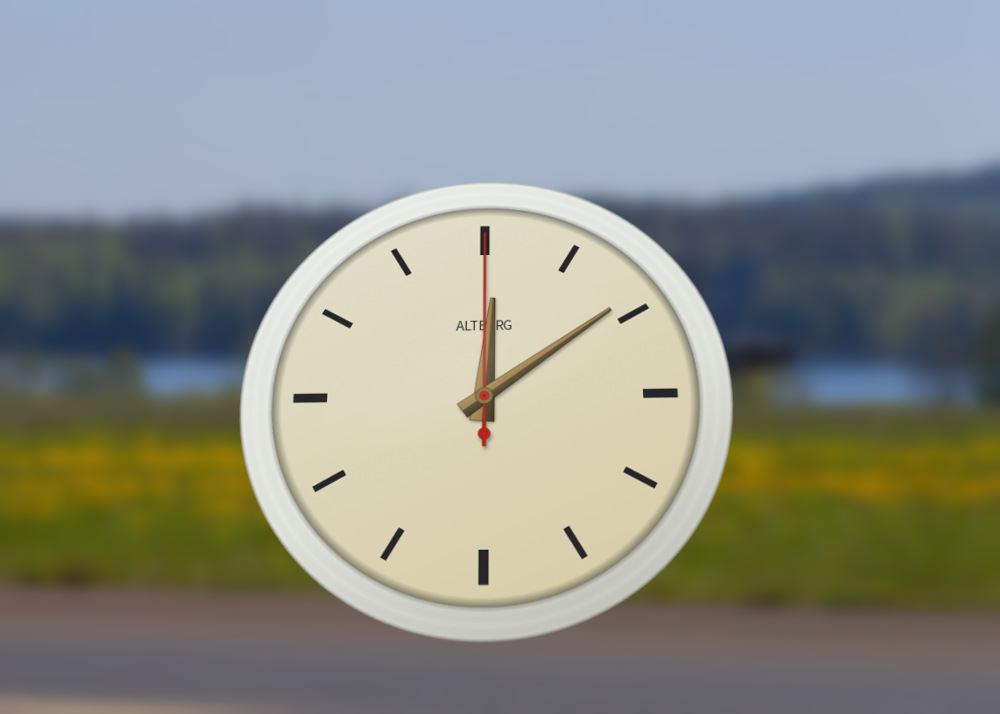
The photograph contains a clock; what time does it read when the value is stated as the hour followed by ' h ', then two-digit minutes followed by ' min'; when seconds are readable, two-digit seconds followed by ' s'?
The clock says 12 h 09 min 00 s
